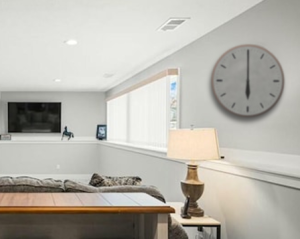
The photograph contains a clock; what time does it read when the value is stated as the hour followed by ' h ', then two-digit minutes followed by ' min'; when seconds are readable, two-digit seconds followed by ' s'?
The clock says 6 h 00 min
